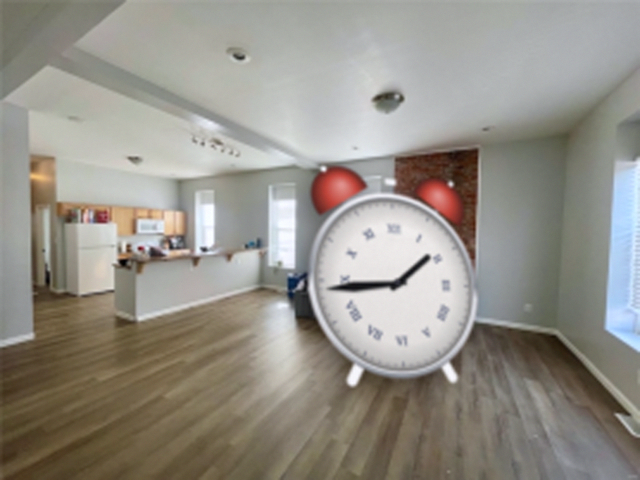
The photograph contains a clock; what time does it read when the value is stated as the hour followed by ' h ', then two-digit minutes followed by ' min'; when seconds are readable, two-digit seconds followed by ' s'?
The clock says 1 h 44 min
